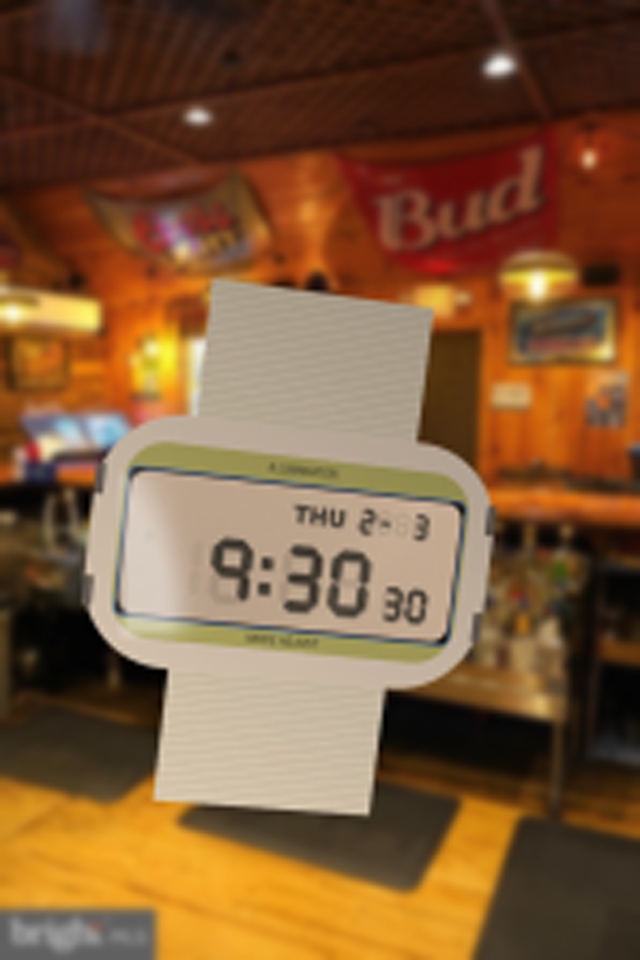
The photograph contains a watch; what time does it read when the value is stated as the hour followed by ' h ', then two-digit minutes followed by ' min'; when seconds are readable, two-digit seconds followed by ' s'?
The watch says 9 h 30 min 30 s
